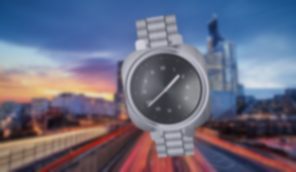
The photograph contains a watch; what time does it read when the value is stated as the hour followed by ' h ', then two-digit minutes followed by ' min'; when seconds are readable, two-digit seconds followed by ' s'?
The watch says 1 h 39 min
